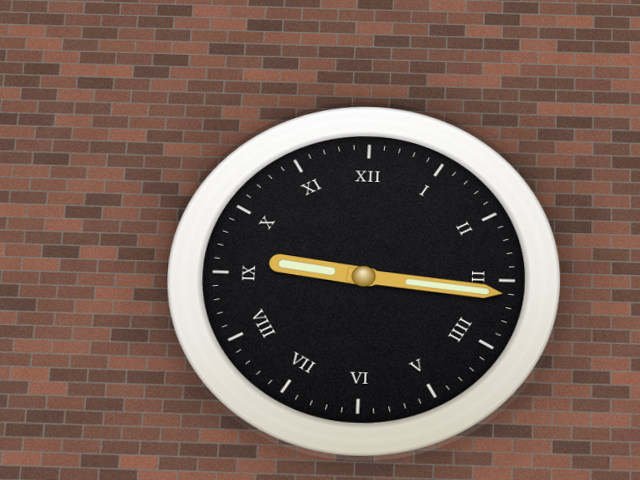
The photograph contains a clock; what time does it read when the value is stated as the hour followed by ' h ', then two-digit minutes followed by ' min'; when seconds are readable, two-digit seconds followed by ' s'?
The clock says 9 h 16 min
